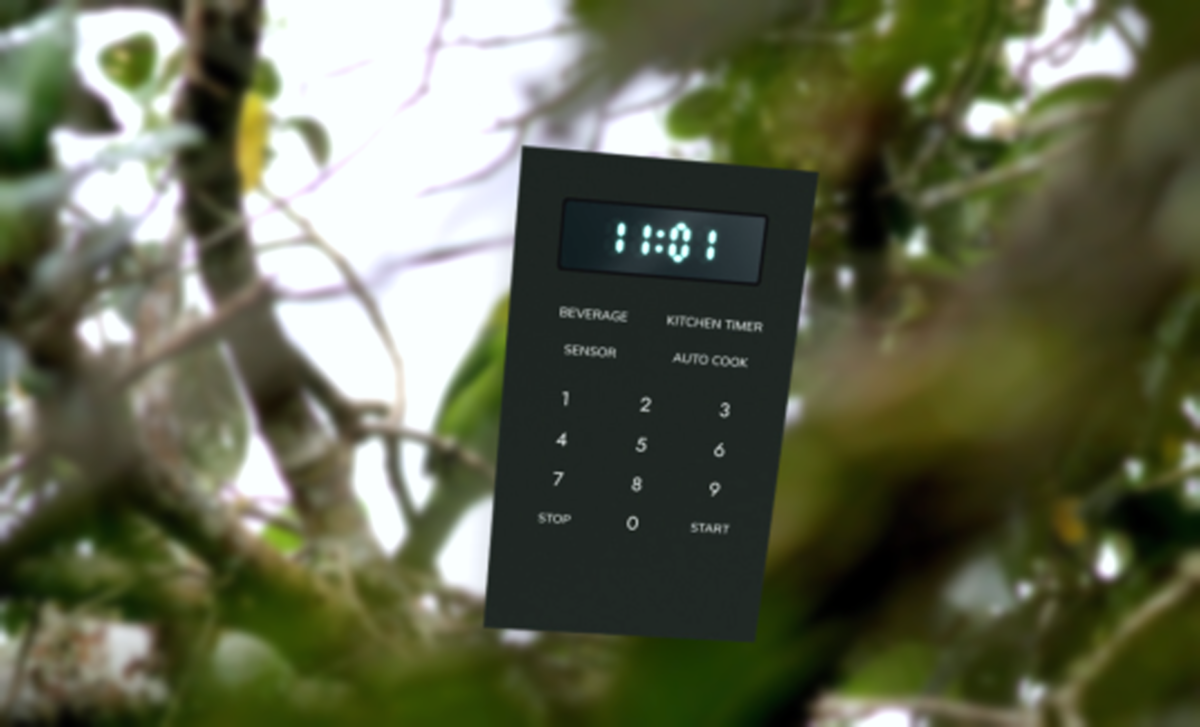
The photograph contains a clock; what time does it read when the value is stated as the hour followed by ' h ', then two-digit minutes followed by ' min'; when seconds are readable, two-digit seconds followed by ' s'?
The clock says 11 h 01 min
